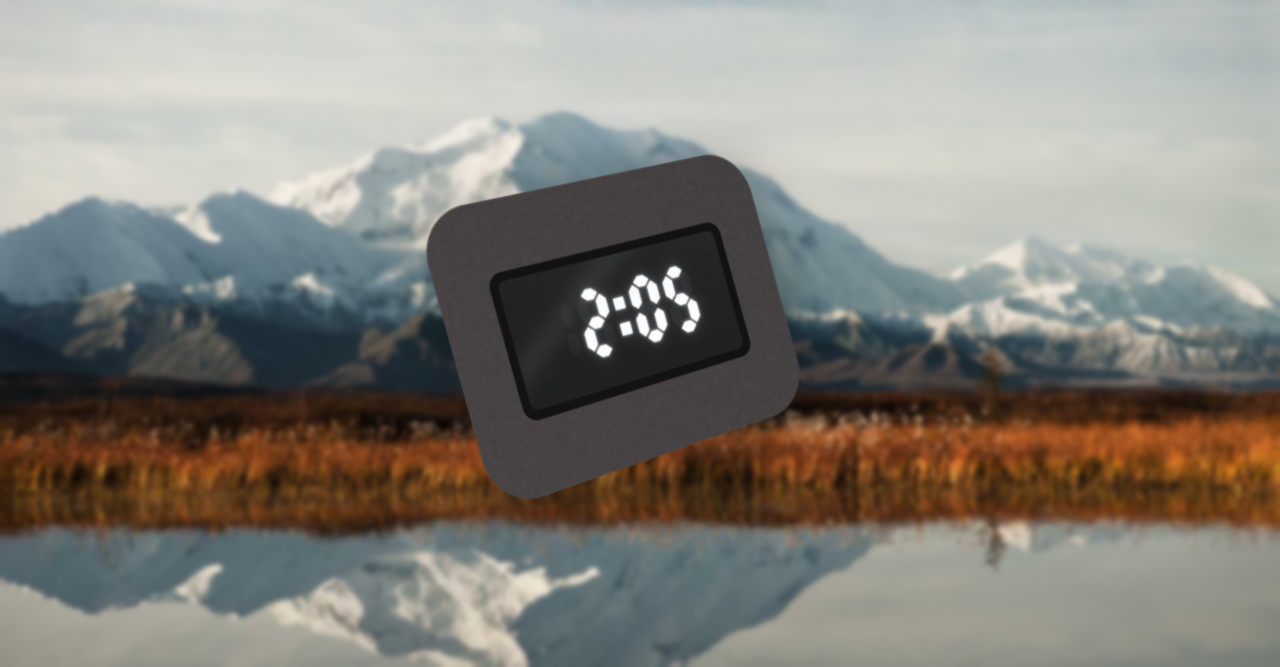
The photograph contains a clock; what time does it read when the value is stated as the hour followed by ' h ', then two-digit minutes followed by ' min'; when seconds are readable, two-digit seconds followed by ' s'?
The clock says 2 h 05 min
